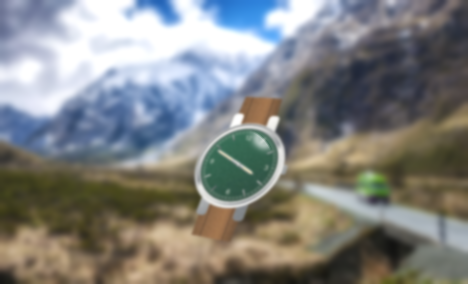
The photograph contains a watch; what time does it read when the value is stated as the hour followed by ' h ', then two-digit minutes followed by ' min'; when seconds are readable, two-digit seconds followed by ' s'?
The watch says 3 h 49 min
